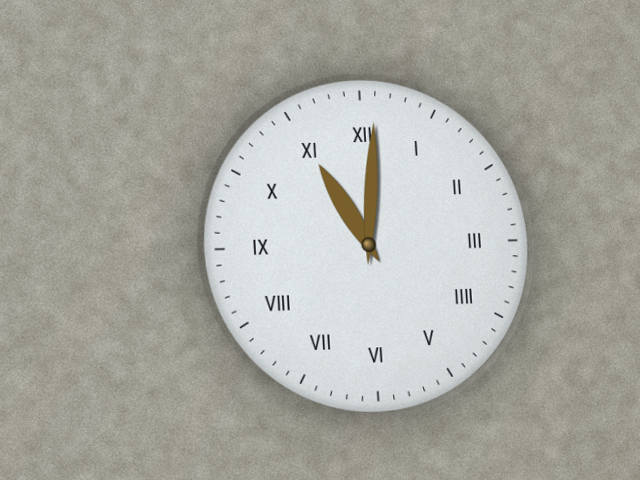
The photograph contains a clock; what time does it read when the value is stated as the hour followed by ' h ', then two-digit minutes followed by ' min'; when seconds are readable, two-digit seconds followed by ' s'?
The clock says 11 h 01 min
